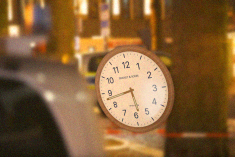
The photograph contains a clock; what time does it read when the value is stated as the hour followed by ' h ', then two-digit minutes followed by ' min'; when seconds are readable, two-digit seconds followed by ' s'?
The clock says 5 h 43 min
